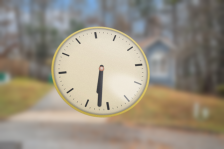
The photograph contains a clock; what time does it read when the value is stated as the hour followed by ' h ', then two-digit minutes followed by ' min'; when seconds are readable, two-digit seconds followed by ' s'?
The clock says 6 h 32 min
